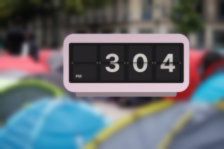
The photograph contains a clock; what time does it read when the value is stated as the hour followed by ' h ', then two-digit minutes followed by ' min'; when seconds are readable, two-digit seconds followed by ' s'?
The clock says 3 h 04 min
